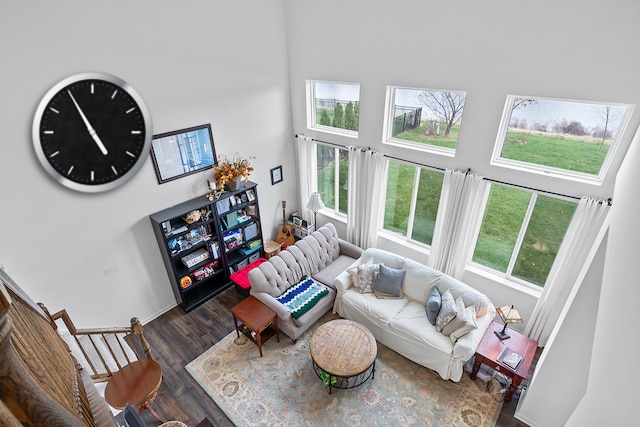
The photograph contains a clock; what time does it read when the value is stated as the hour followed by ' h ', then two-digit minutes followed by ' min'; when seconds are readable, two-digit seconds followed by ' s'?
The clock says 4 h 55 min
